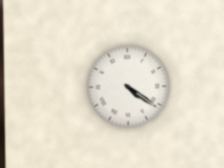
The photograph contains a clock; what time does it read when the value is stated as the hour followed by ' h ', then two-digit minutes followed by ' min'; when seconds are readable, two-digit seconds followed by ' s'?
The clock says 4 h 21 min
